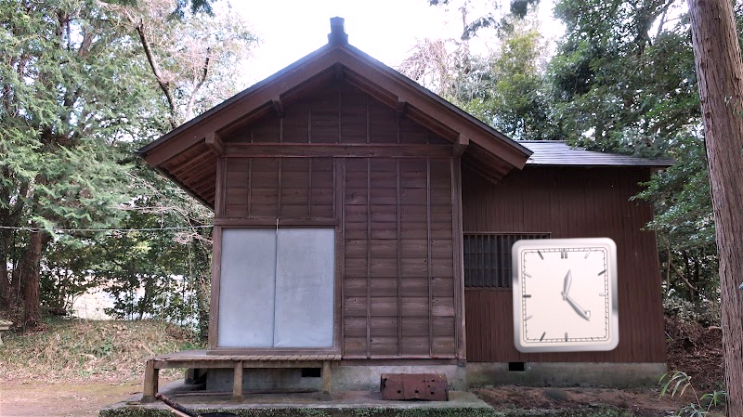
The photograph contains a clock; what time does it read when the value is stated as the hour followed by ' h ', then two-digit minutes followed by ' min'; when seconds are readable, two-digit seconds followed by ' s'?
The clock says 12 h 23 min
